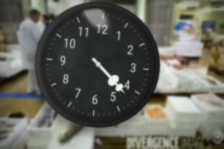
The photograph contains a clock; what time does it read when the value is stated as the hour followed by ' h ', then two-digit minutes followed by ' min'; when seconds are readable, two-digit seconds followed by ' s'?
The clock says 4 h 22 min
